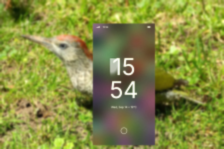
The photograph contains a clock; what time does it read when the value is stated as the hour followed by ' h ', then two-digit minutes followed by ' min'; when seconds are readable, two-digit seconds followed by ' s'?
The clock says 15 h 54 min
